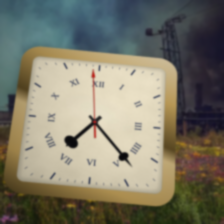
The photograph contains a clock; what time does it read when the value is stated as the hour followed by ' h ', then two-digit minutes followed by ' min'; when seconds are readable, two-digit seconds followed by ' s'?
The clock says 7 h 22 min 59 s
